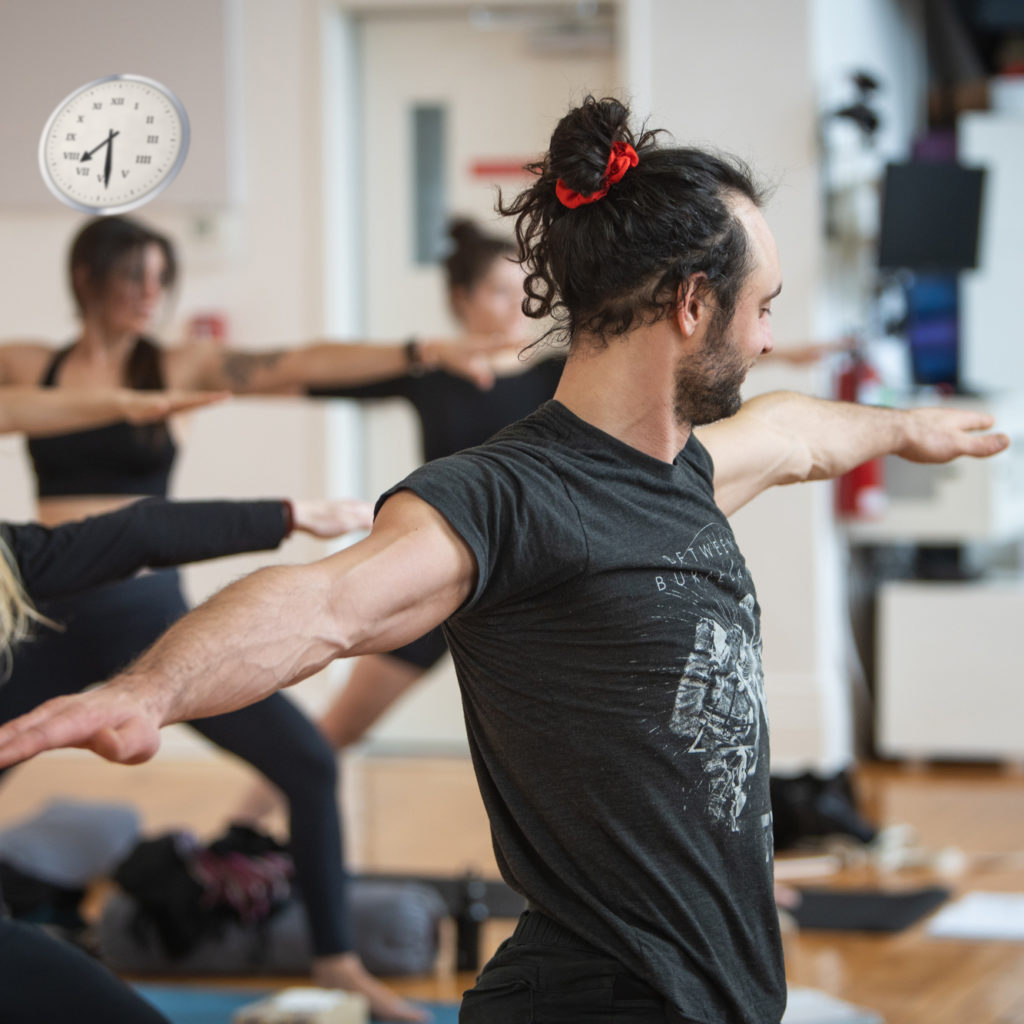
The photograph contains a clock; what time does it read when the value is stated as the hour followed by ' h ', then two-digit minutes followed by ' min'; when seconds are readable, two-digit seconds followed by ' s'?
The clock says 7 h 29 min
